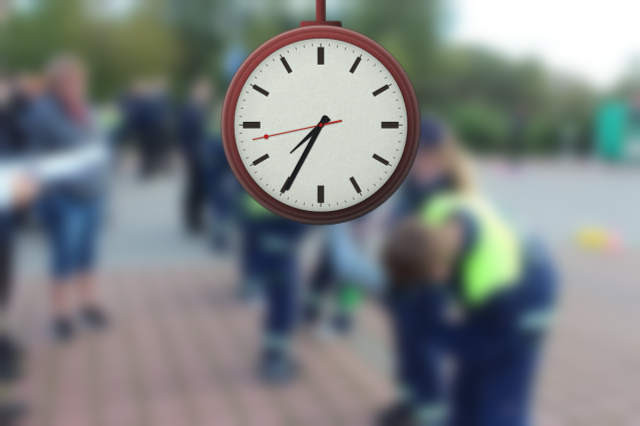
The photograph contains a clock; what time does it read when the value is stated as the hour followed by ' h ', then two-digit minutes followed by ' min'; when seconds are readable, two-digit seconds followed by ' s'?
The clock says 7 h 34 min 43 s
